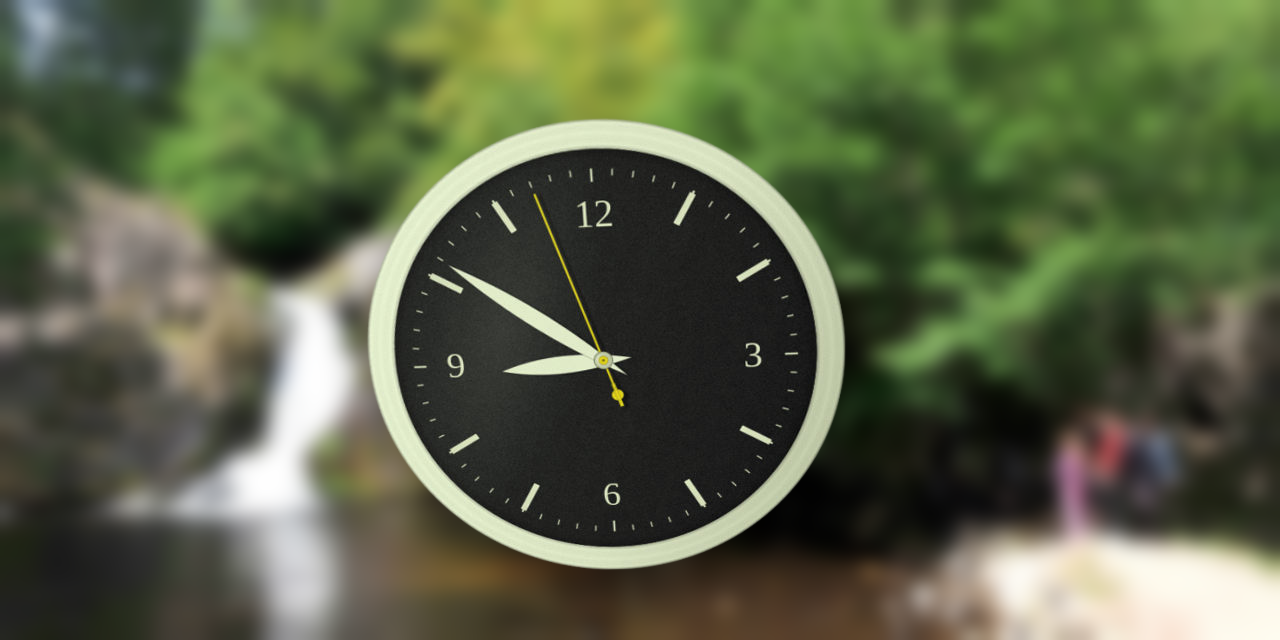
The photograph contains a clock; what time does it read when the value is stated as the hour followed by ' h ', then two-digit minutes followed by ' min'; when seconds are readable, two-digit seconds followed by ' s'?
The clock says 8 h 50 min 57 s
